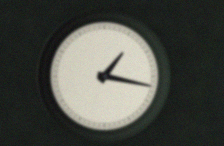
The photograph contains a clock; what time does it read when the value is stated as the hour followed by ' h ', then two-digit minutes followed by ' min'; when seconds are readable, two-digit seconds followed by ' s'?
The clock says 1 h 17 min
